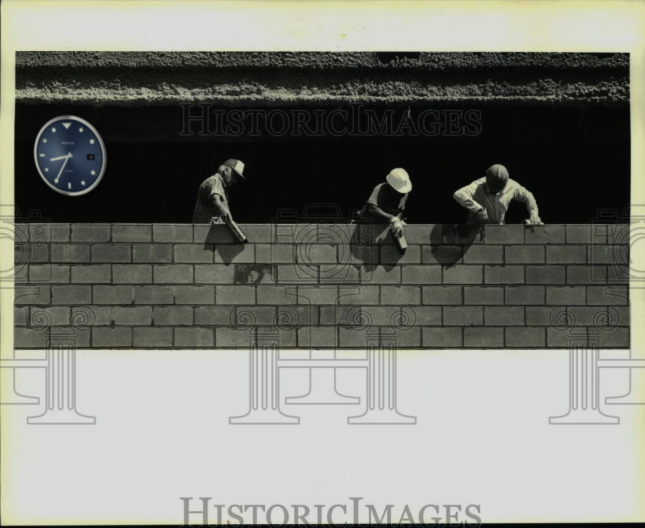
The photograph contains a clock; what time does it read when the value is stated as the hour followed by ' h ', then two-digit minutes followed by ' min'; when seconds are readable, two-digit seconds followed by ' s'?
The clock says 8 h 35 min
